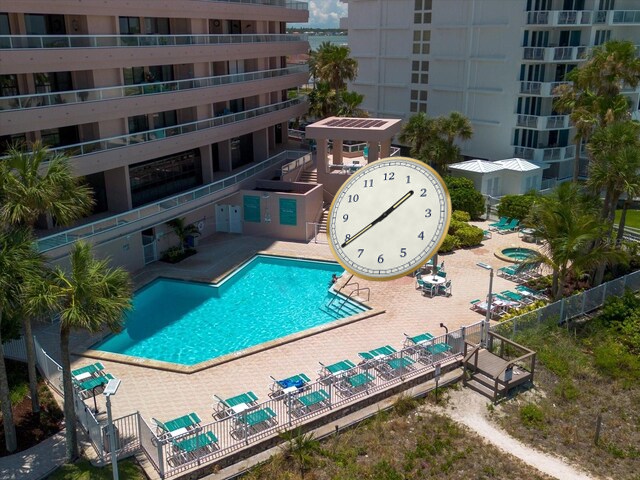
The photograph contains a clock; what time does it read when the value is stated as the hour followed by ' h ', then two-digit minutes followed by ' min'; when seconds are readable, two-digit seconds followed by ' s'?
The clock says 1 h 39 min
